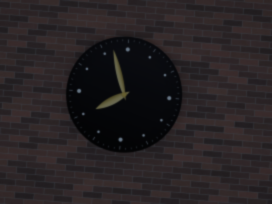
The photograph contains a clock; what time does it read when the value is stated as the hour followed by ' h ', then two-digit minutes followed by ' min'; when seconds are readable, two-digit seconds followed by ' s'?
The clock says 7 h 57 min
